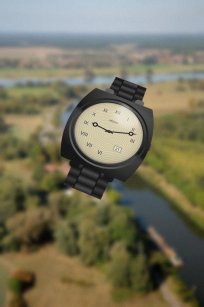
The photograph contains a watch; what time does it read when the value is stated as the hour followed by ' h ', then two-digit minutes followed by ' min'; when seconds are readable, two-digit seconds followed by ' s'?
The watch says 9 h 12 min
